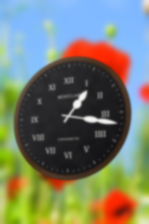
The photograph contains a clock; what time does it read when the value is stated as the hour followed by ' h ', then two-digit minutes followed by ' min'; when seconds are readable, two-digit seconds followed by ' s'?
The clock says 1 h 17 min
